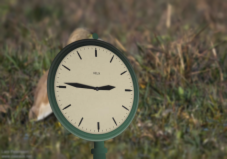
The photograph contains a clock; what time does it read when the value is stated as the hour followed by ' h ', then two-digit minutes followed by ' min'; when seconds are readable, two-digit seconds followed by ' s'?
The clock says 2 h 46 min
